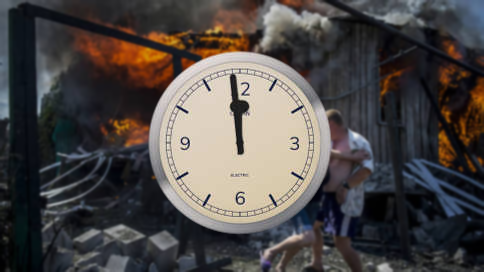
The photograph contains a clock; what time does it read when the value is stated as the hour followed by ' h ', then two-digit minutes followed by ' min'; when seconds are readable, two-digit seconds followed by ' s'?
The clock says 11 h 59 min
